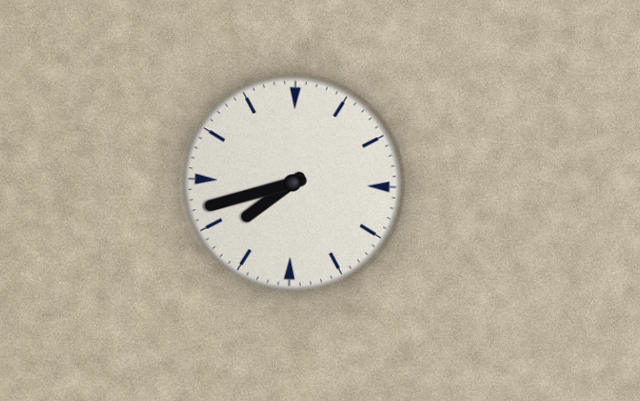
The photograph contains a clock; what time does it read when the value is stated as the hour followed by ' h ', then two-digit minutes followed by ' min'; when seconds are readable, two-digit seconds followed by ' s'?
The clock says 7 h 42 min
